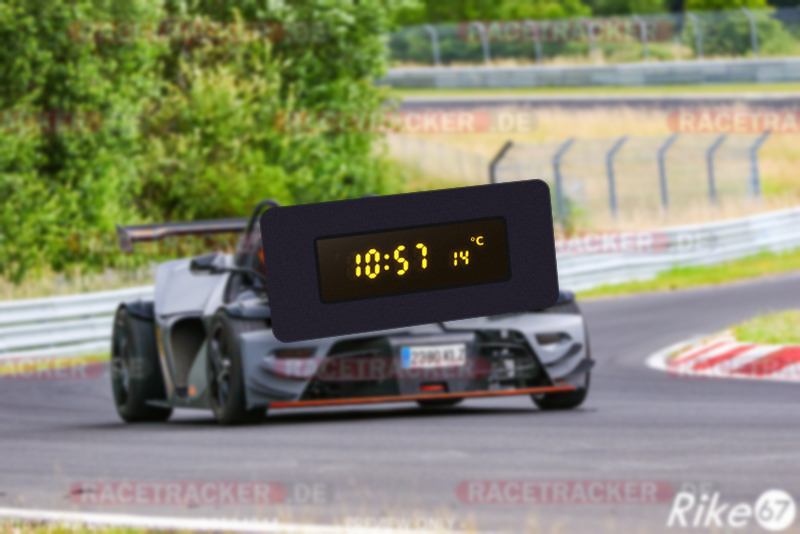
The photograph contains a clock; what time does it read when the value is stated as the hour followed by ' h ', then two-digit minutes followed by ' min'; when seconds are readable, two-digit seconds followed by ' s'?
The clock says 10 h 57 min
